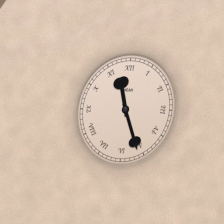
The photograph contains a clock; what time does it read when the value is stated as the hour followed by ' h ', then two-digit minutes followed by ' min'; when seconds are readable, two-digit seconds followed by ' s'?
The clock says 11 h 26 min
